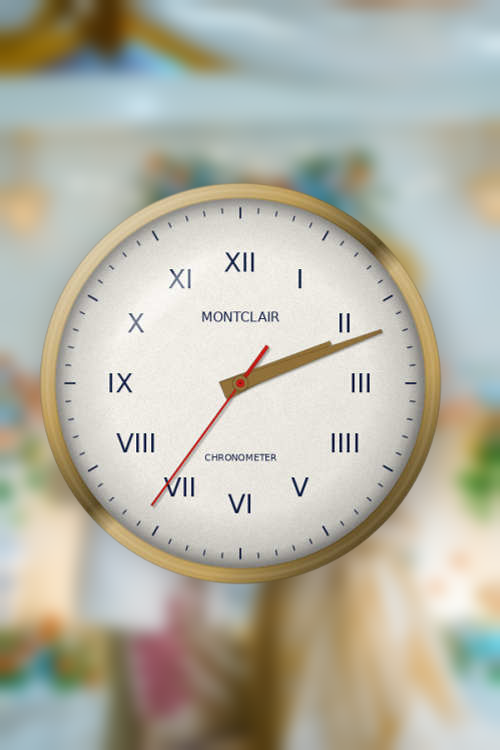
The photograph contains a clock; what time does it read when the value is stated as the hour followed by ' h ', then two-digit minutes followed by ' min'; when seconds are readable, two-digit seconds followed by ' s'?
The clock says 2 h 11 min 36 s
